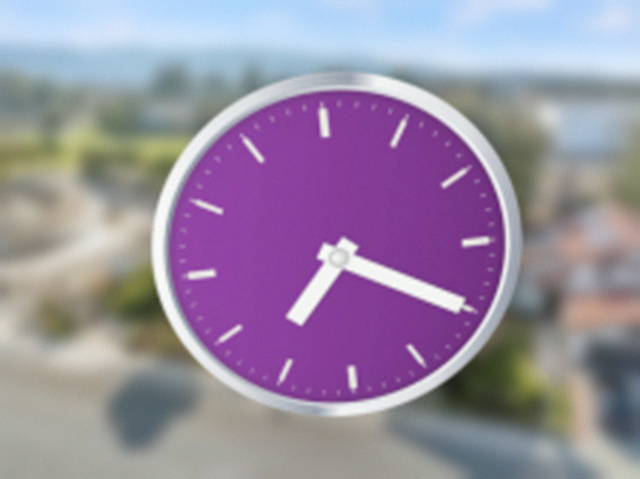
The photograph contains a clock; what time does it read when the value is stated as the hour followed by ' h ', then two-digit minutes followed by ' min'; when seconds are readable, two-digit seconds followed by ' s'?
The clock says 7 h 20 min
